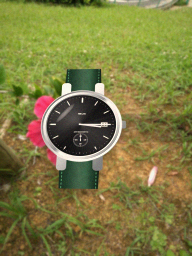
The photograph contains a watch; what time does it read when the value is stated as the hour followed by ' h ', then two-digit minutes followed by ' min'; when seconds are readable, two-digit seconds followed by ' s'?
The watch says 3 h 15 min
